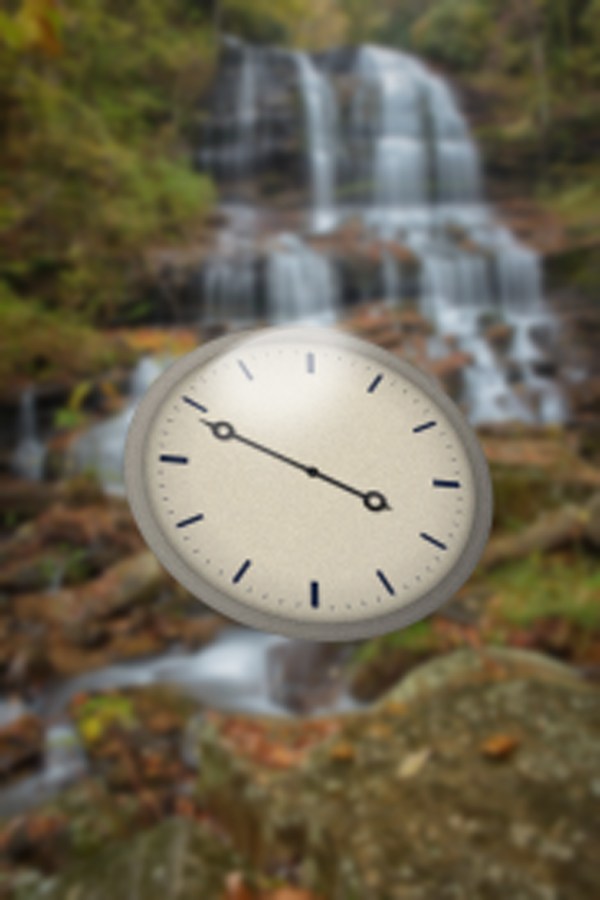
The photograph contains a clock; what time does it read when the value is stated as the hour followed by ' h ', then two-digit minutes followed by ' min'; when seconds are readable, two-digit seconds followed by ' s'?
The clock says 3 h 49 min
